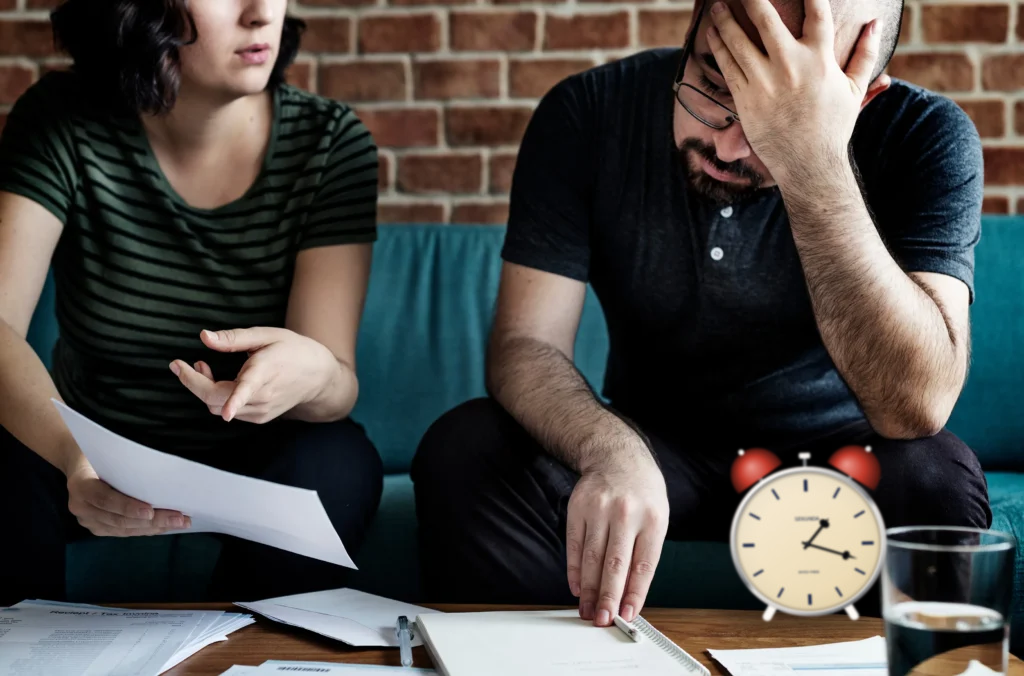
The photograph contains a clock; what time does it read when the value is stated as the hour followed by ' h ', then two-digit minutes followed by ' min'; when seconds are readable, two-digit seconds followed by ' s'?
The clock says 1 h 18 min
